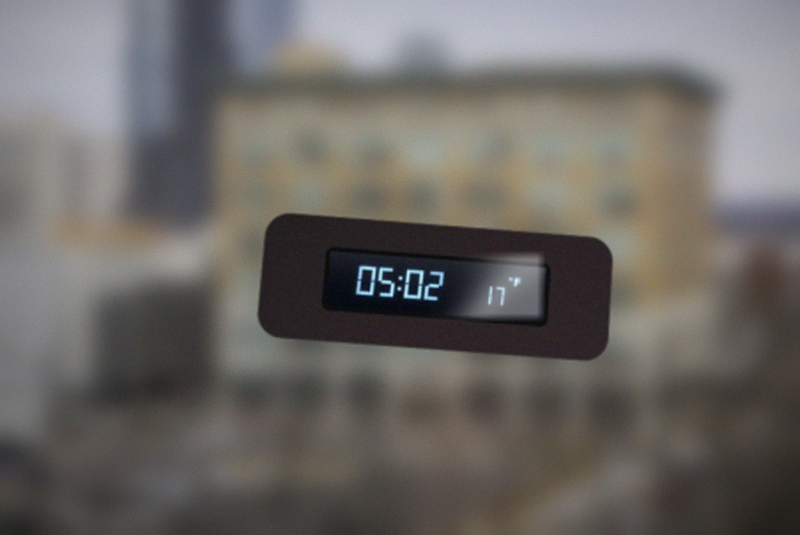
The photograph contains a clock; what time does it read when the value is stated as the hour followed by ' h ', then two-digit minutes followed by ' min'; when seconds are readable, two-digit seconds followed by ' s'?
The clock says 5 h 02 min
